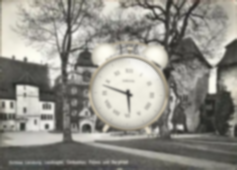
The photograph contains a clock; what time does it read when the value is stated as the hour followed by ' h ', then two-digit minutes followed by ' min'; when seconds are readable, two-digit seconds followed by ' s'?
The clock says 5 h 48 min
